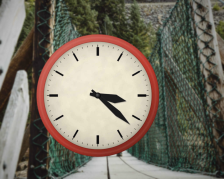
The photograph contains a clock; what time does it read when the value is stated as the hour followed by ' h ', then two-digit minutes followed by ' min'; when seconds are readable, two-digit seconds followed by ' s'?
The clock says 3 h 22 min
